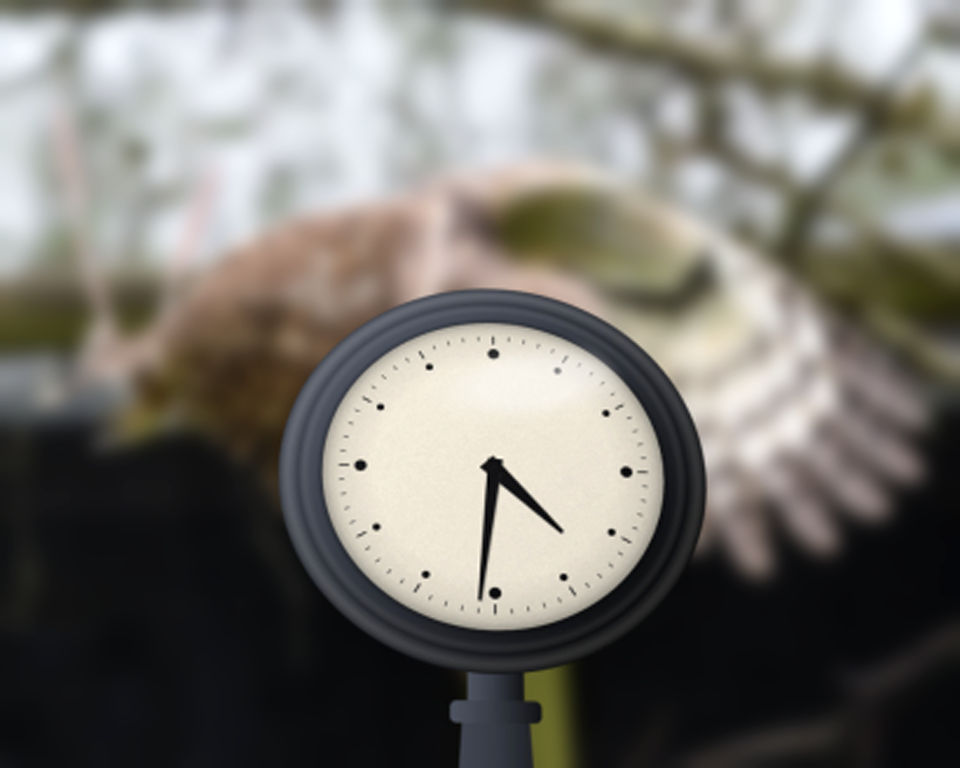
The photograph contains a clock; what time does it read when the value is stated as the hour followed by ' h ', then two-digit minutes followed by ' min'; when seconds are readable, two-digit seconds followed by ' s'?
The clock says 4 h 31 min
